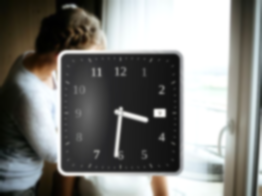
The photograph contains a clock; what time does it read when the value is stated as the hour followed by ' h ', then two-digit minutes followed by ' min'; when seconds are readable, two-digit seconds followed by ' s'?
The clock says 3 h 31 min
